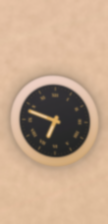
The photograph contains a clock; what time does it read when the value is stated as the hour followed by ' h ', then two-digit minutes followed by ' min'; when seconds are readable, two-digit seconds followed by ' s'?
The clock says 6 h 48 min
